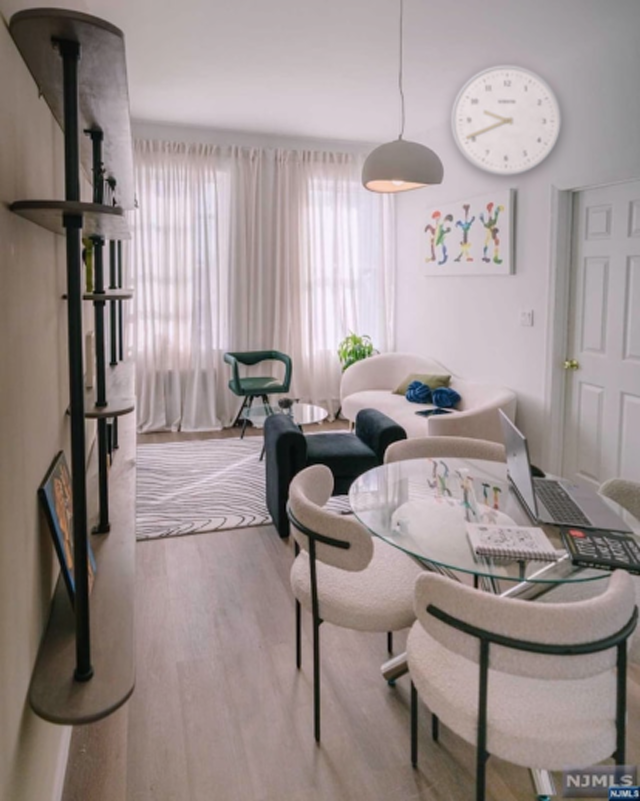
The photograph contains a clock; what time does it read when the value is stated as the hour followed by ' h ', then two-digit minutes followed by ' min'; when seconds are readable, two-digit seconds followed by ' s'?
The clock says 9 h 41 min
